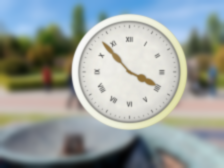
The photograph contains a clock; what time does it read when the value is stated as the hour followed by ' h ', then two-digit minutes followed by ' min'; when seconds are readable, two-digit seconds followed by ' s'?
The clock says 3 h 53 min
